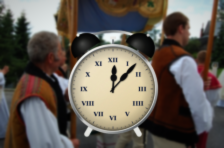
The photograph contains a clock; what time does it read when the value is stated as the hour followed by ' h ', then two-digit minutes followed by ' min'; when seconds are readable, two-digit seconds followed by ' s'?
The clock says 12 h 07 min
